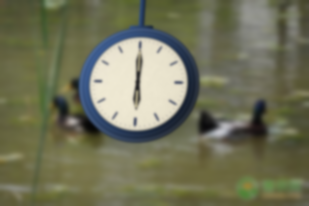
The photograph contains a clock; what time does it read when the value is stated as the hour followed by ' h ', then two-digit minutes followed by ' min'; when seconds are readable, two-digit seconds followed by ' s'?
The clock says 6 h 00 min
